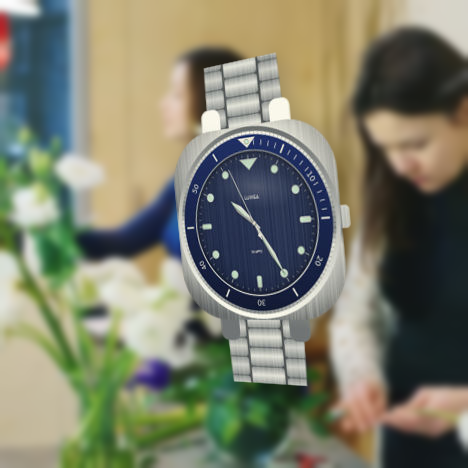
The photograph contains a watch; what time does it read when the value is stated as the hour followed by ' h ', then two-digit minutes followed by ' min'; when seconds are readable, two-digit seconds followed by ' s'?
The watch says 10 h 24 min 56 s
